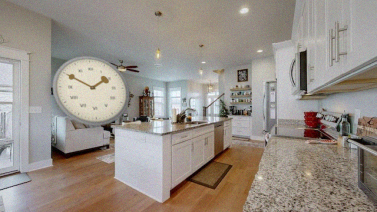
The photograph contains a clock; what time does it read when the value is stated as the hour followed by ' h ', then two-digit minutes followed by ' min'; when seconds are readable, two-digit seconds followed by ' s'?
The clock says 1 h 50 min
